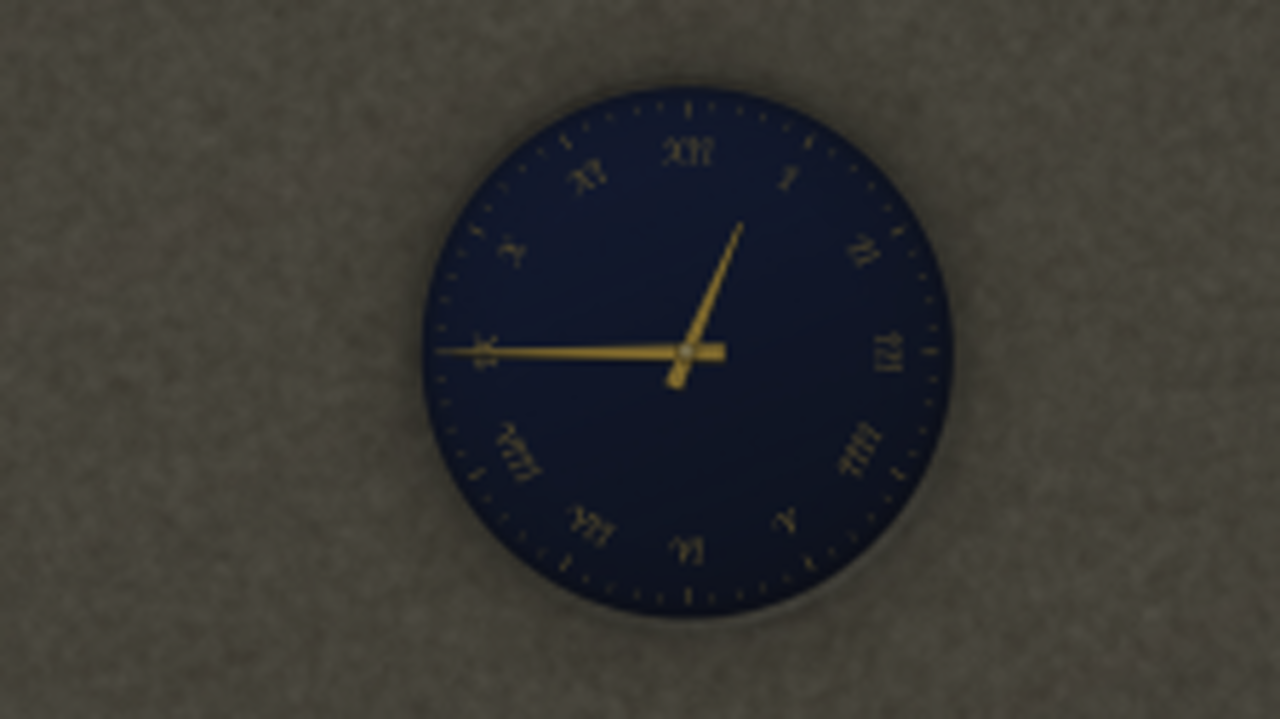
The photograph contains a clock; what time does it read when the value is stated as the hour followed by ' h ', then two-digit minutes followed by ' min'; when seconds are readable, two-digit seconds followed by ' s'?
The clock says 12 h 45 min
